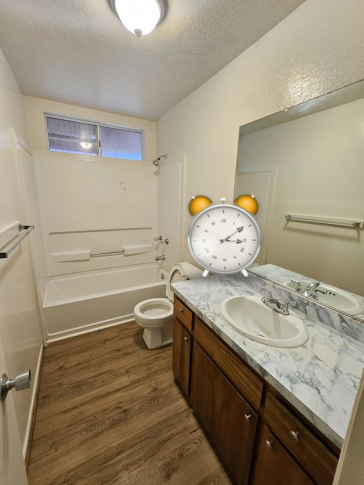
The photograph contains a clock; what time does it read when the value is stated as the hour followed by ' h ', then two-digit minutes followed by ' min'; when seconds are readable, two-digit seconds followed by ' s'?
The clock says 3 h 09 min
